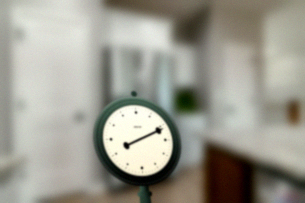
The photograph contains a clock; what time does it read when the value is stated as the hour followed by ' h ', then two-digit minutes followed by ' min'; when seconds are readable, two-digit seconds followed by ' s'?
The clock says 8 h 11 min
